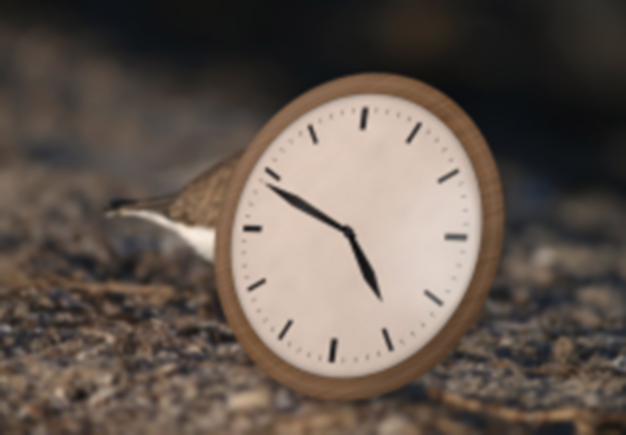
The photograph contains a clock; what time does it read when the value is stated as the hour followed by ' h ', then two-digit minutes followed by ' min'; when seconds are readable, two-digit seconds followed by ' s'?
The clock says 4 h 49 min
